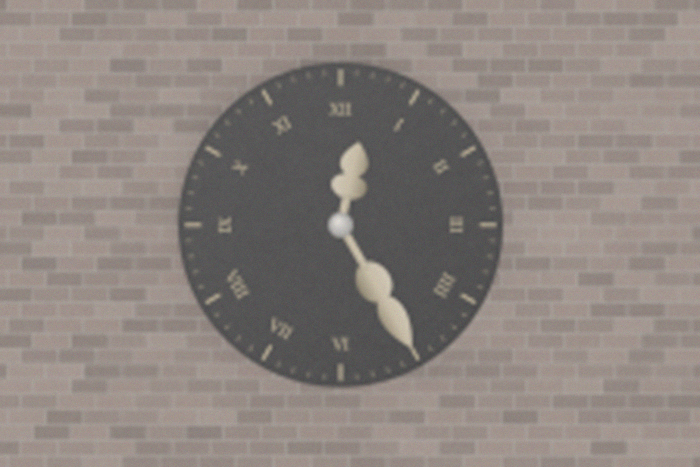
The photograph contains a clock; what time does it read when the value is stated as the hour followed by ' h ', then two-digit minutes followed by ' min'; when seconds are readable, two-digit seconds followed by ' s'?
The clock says 12 h 25 min
